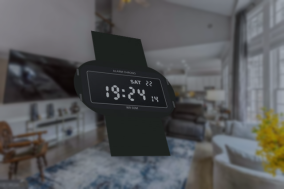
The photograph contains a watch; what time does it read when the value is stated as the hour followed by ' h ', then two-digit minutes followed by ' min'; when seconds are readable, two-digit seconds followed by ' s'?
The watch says 19 h 24 min 14 s
